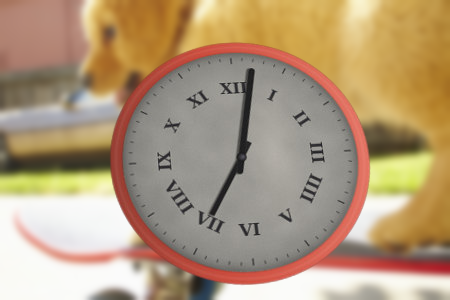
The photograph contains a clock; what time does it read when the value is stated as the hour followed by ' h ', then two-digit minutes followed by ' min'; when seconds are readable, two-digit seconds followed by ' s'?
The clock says 7 h 02 min
